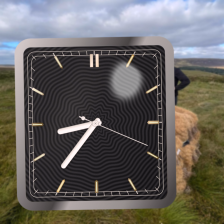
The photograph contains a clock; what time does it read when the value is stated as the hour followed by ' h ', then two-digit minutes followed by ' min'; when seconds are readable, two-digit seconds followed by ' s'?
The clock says 8 h 36 min 19 s
